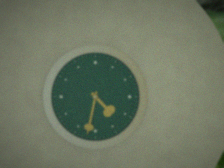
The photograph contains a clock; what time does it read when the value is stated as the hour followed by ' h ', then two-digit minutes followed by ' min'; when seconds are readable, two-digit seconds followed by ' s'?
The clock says 4 h 32 min
